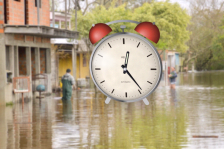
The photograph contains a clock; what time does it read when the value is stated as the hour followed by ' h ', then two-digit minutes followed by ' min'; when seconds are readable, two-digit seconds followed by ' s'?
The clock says 12 h 24 min
